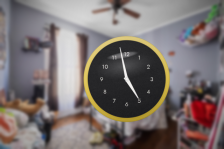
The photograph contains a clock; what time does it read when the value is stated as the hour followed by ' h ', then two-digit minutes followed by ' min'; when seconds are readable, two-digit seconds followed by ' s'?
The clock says 4 h 58 min
